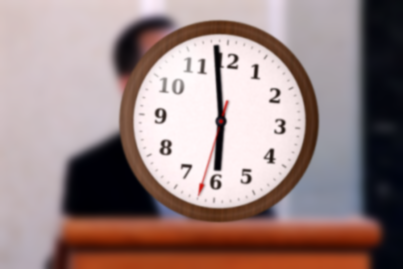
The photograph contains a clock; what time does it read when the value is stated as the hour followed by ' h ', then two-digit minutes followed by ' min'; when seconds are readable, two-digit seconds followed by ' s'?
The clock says 5 h 58 min 32 s
